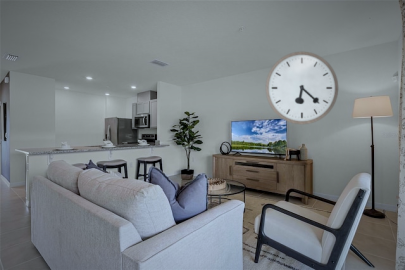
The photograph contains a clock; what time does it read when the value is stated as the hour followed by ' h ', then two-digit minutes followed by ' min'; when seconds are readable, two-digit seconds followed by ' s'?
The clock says 6 h 22 min
